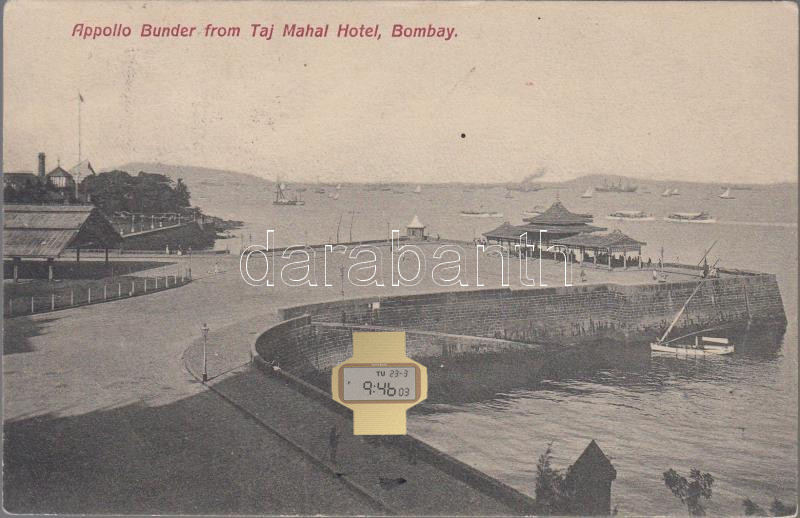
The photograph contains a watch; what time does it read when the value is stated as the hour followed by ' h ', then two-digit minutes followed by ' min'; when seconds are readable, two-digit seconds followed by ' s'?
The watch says 9 h 46 min
